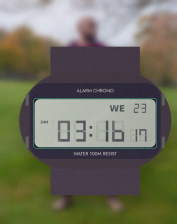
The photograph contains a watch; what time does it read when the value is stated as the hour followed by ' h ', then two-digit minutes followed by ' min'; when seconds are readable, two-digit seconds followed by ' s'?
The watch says 3 h 16 min 17 s
